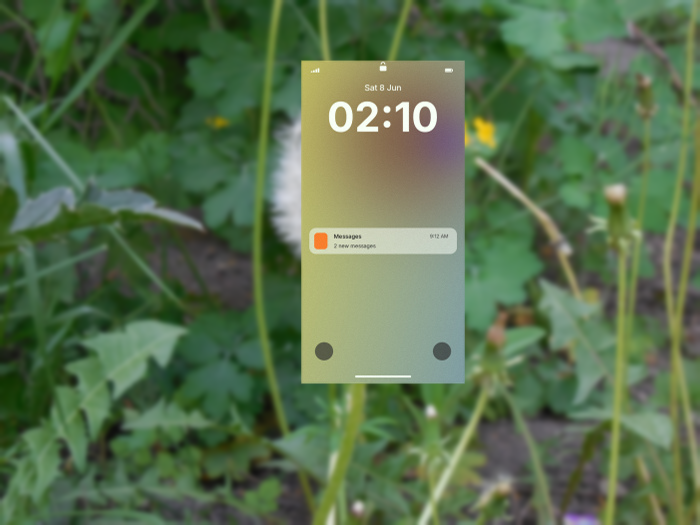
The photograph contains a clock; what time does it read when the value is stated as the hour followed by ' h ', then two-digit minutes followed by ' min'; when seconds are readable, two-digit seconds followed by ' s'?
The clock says 2 h 10 min
